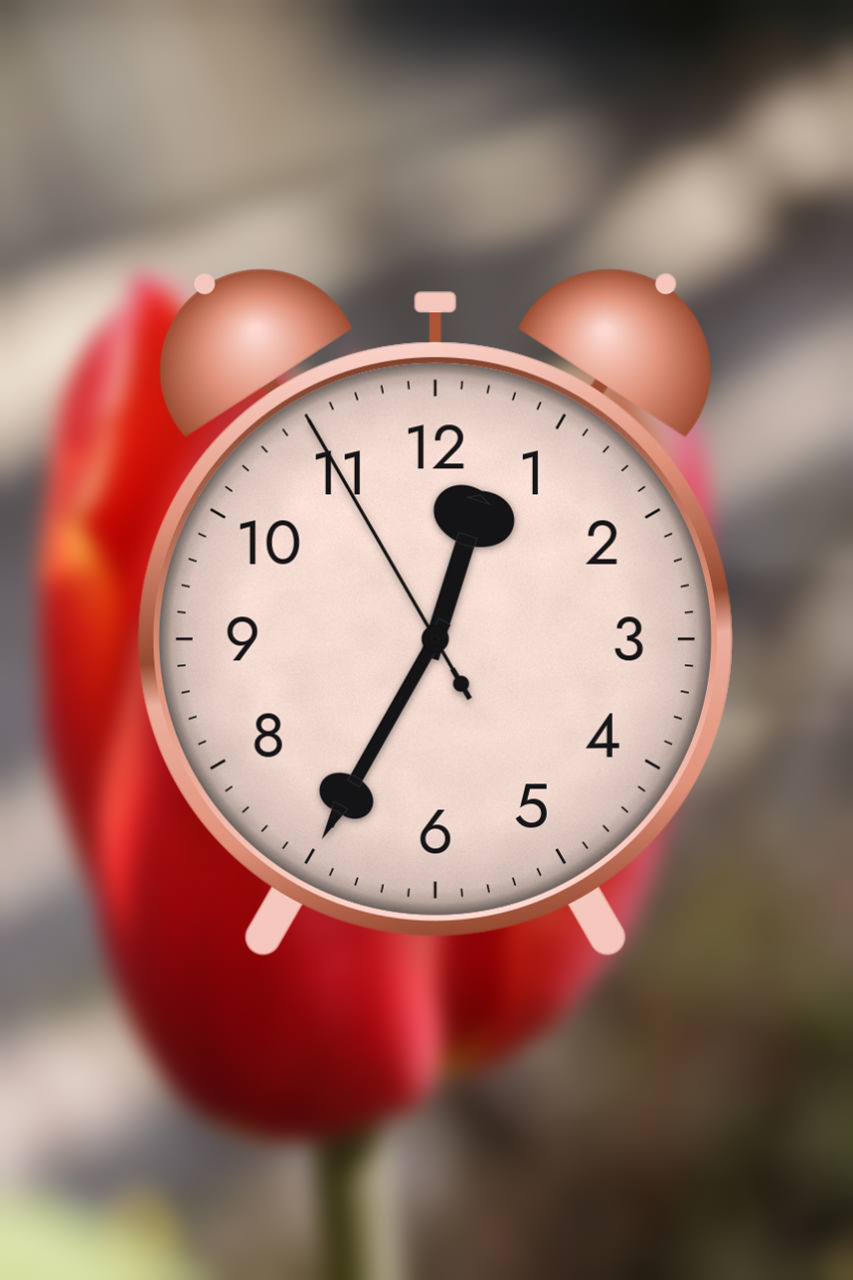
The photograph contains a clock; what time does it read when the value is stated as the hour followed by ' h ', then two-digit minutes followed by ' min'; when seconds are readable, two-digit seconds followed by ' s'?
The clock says 12 h 34 min 55 s
